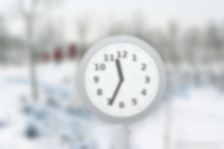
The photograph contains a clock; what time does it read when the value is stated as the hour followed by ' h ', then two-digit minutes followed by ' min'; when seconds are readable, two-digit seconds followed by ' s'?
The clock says 11 h 34 min
